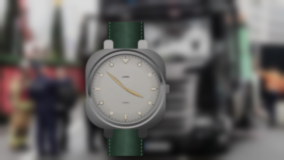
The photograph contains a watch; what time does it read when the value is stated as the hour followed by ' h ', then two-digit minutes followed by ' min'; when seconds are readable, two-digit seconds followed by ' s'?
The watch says 3 h 52 min
